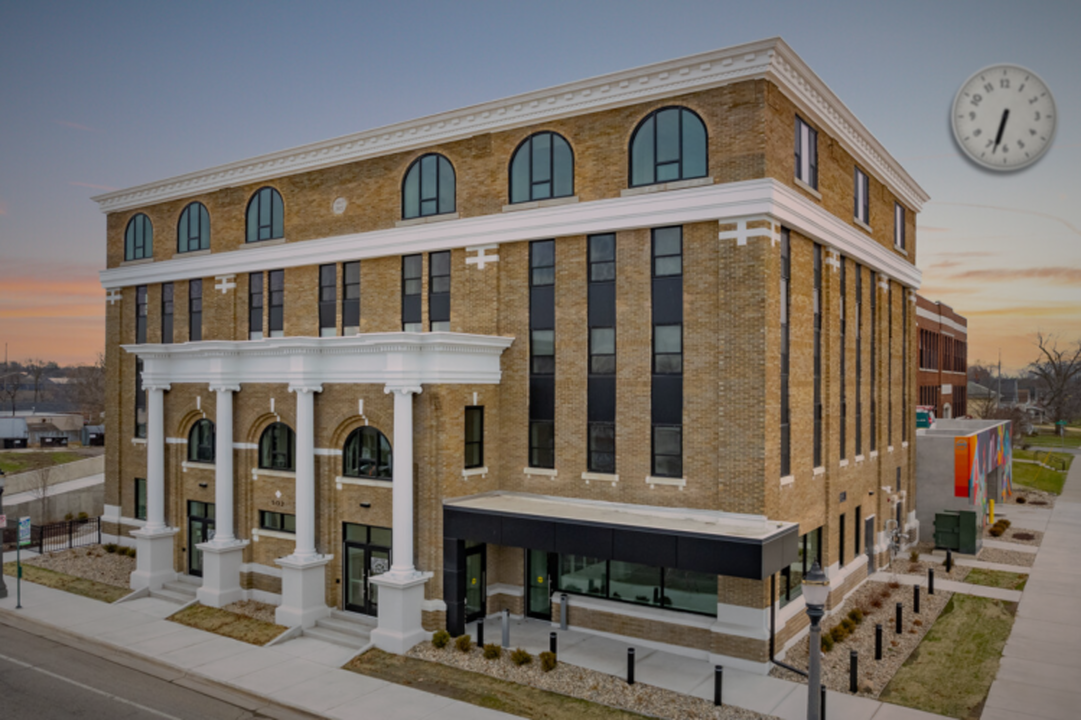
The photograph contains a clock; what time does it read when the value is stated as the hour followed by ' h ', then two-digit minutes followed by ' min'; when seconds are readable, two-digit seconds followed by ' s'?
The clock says 6 h 33 min
